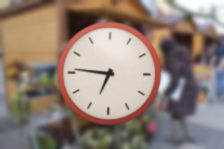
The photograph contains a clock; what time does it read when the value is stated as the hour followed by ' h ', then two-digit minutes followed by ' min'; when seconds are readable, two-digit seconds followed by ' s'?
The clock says 6 h 46 min
